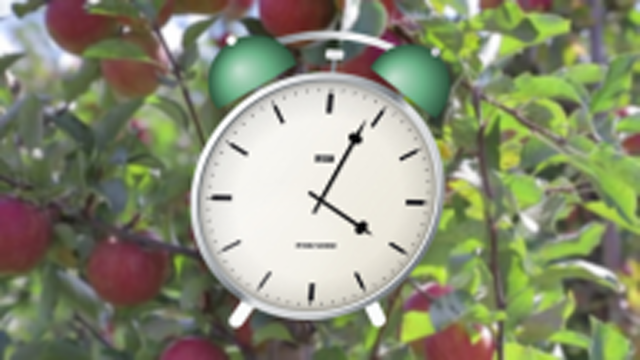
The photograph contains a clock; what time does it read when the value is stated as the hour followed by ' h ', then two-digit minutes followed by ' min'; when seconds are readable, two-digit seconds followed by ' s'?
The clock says 4 h 04 min
